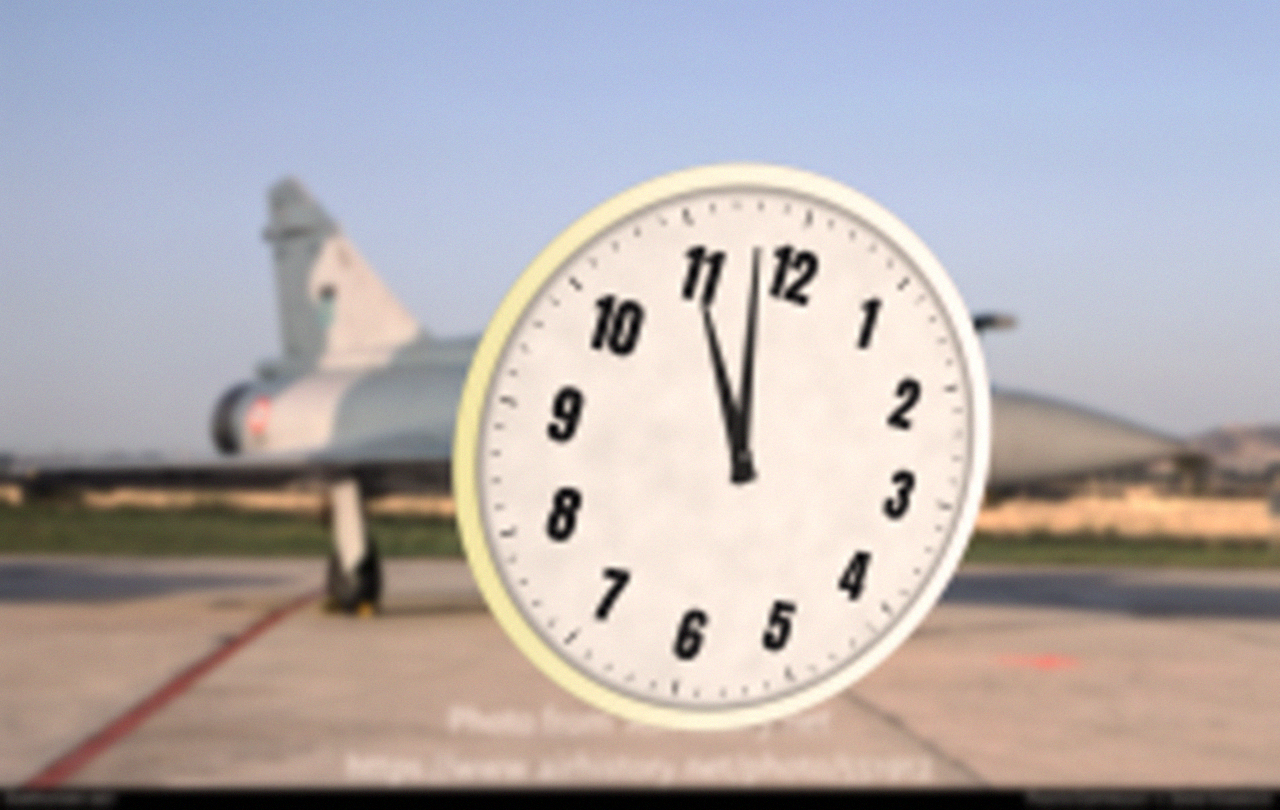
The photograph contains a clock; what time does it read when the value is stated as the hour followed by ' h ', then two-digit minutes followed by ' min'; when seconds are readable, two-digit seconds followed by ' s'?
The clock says 10 h 58 min
